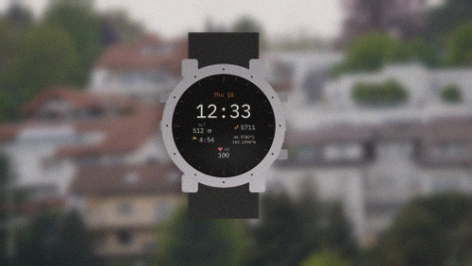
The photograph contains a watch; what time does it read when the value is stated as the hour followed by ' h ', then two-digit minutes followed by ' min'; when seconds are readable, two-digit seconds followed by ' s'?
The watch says 12 h 33 min
